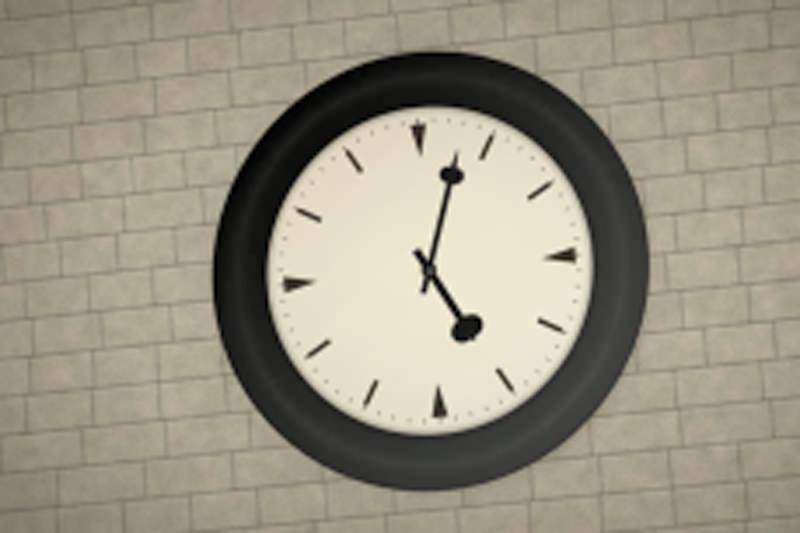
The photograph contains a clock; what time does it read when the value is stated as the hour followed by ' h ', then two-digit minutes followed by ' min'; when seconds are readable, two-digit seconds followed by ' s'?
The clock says 5 h 03 min
